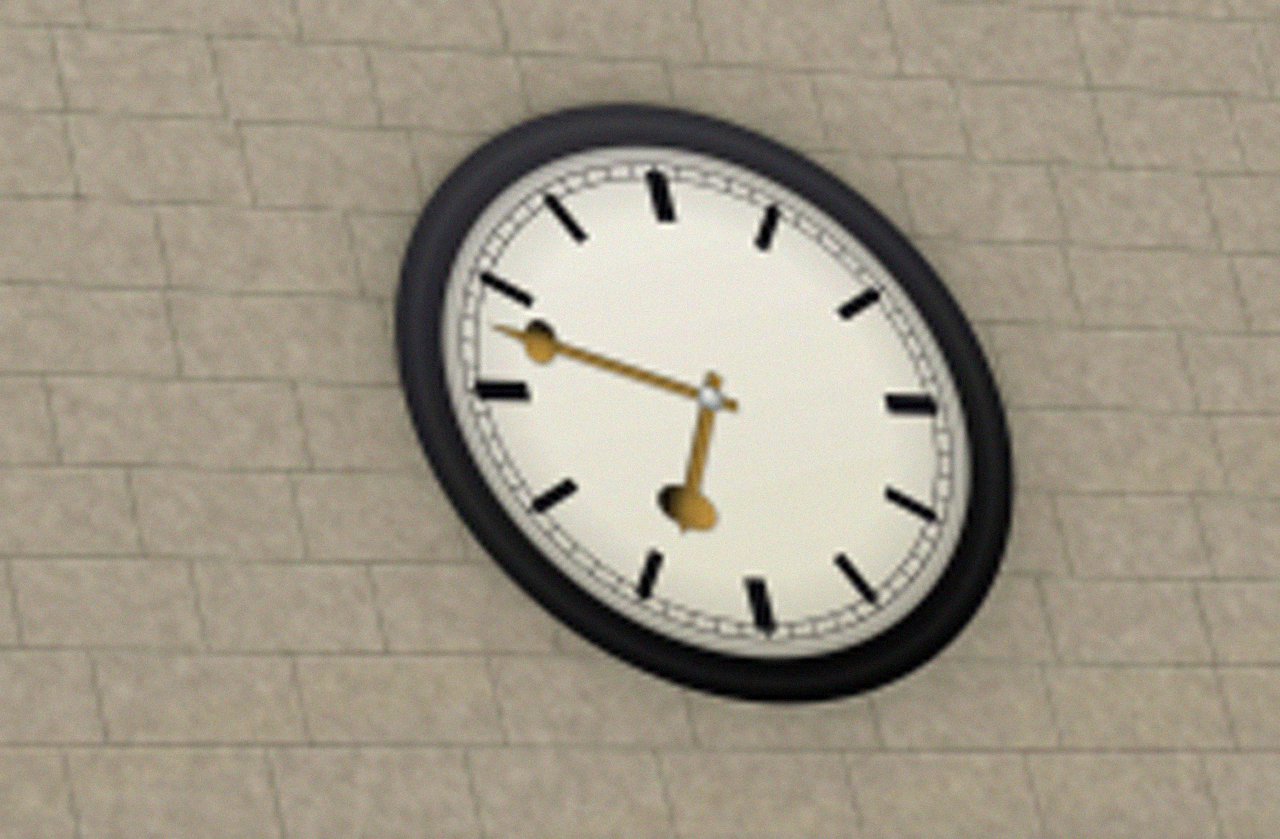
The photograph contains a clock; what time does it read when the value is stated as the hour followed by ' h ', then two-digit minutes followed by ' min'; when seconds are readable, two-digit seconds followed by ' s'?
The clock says 6 h 48 min
